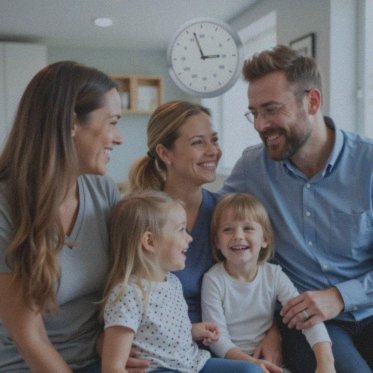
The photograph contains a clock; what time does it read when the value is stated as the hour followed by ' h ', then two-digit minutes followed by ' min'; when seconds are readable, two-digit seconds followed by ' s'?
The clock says 2 h 57 min
